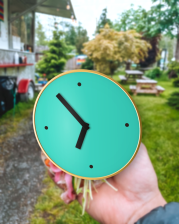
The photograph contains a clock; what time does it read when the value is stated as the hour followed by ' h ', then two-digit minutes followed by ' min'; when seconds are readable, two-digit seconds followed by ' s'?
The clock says 6 h 54 min
